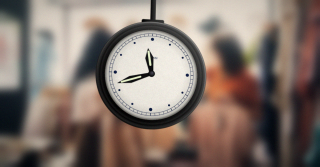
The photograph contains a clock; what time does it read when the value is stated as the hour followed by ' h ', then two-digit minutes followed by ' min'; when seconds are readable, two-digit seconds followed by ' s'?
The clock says 11 h 42 min
